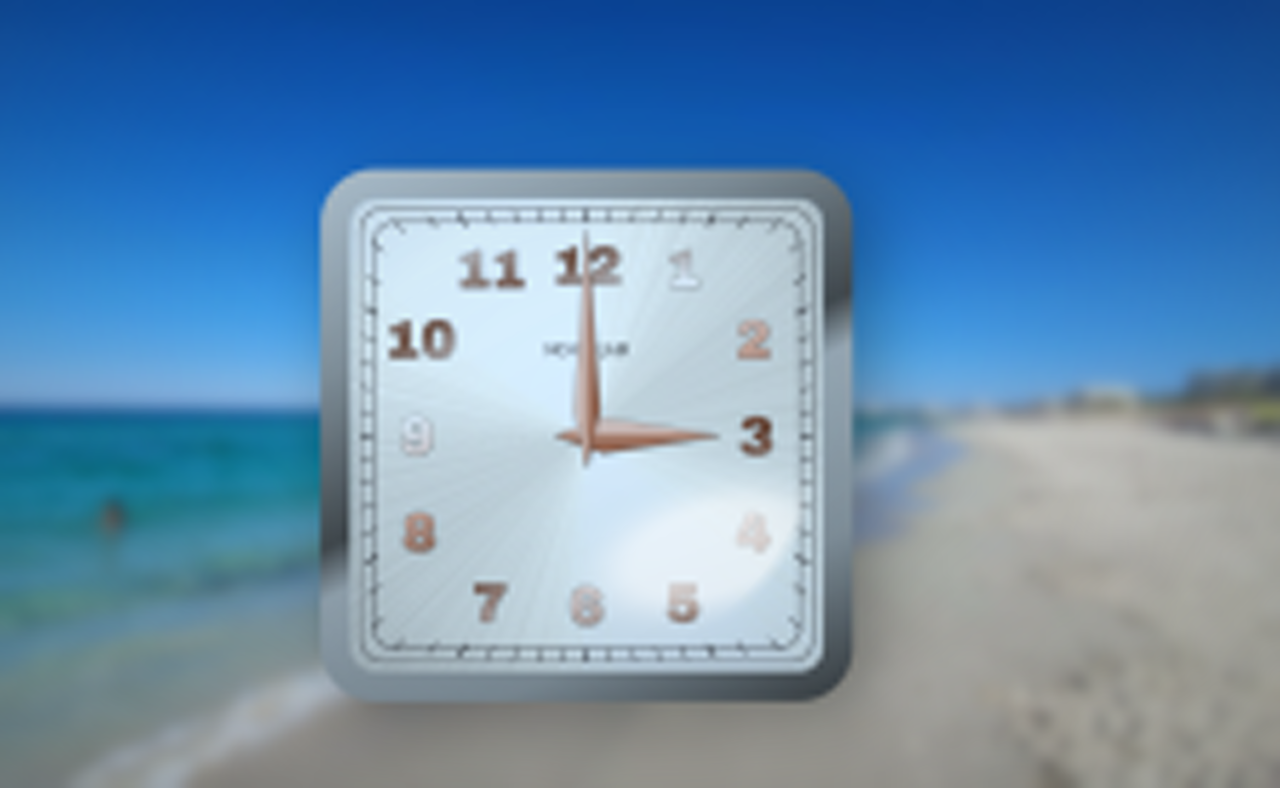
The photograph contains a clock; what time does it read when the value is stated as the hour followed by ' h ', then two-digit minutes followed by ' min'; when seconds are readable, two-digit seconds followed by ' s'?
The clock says 3 h 00 min
